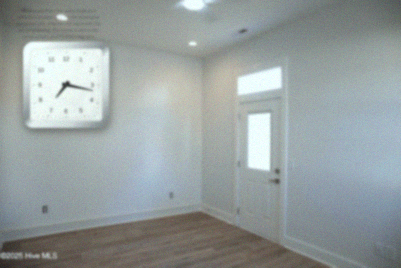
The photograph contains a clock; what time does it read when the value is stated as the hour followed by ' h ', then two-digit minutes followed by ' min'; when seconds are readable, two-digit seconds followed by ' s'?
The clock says 7 h 17 min
